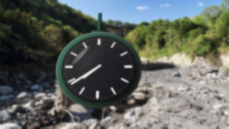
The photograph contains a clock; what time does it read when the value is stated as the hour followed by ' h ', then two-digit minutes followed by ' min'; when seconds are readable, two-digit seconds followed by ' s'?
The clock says 7 h 39 min
